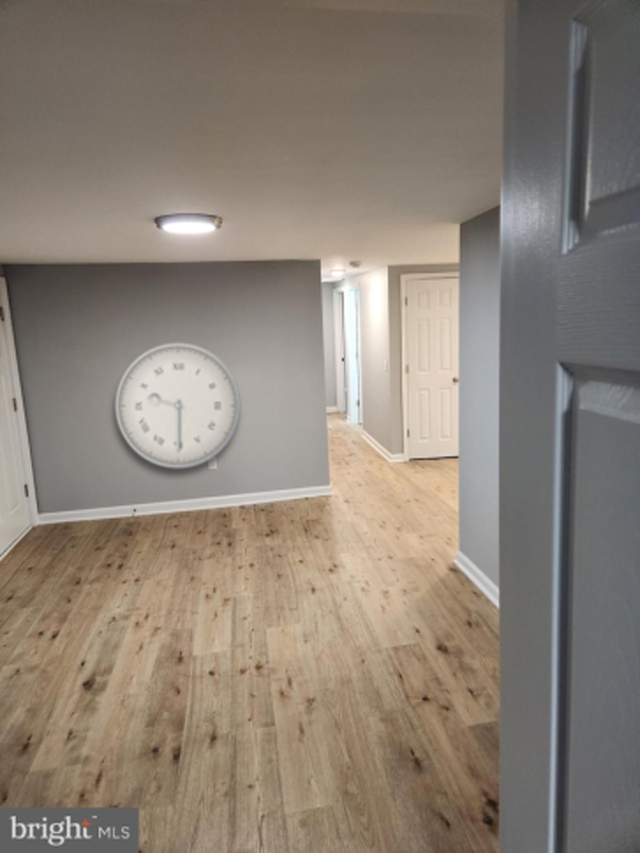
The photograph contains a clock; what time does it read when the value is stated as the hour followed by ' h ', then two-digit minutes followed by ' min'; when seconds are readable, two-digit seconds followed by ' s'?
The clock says 9 h 30 min
